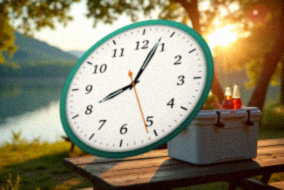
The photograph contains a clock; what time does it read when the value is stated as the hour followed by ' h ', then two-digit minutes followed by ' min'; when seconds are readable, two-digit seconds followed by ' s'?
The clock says 8 h 03 min 26 s
